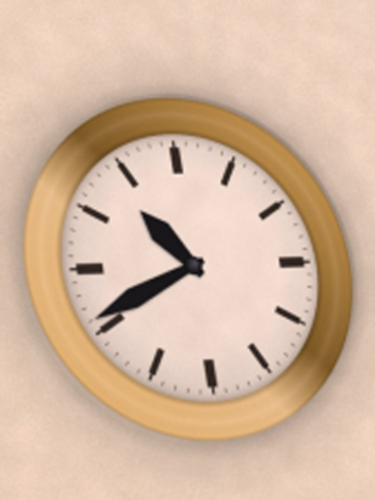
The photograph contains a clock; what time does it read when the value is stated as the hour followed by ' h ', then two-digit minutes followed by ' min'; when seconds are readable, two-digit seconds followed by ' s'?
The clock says 10 h 41 min
